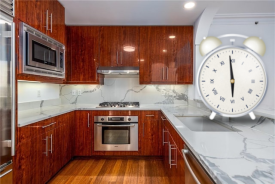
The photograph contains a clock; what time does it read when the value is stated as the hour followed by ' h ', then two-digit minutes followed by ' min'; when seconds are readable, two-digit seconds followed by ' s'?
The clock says 5 h 59 min
